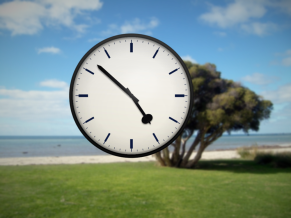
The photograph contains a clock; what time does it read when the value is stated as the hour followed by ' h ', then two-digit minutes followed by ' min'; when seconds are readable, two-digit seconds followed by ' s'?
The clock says 4 h 52 min
